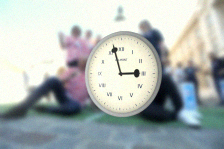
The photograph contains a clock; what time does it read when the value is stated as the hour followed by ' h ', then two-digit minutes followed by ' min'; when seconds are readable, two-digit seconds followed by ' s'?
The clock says 2 h 57 min
